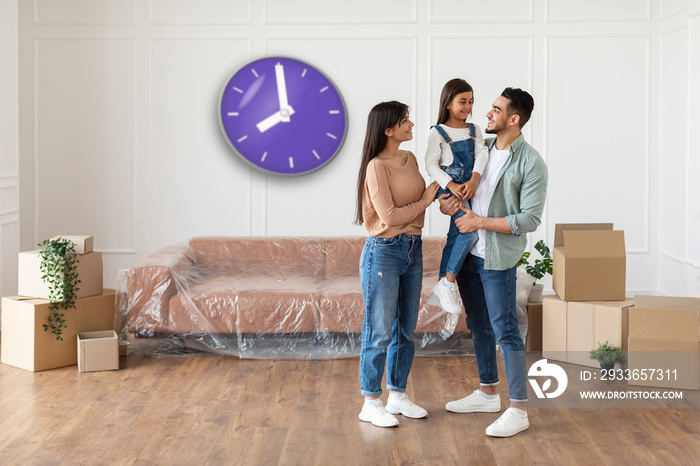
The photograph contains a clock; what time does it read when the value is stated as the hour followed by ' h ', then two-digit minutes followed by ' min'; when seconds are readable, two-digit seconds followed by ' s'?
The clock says 8 h 00 min
